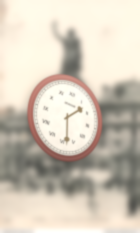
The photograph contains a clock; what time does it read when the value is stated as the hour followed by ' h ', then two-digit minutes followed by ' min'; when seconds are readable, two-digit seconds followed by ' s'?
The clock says 1 h 28 min
